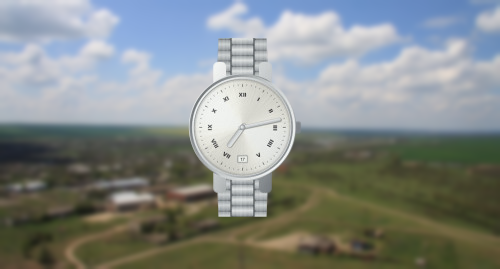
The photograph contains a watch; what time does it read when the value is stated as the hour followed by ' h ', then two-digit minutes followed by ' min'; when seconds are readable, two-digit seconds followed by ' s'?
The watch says 7 h 13 min
